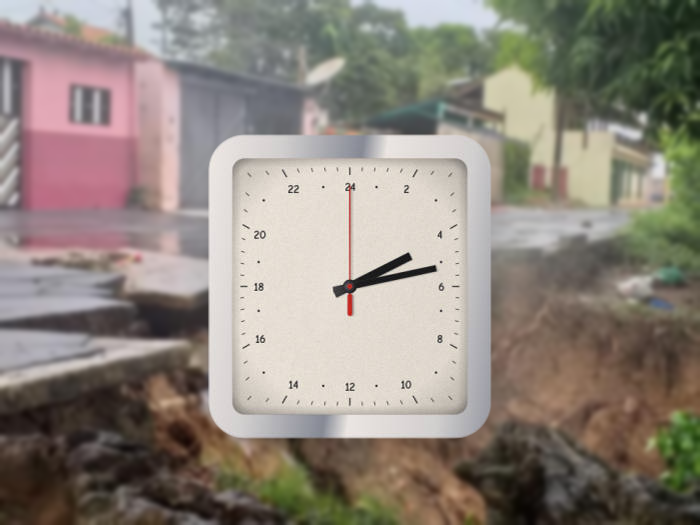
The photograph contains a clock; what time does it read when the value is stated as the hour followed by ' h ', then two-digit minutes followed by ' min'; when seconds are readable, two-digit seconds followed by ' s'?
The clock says 4 h 13 min 00 s
